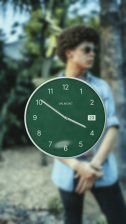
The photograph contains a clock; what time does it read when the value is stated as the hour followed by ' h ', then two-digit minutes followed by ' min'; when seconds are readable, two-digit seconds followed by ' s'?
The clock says 3 h 51 min
